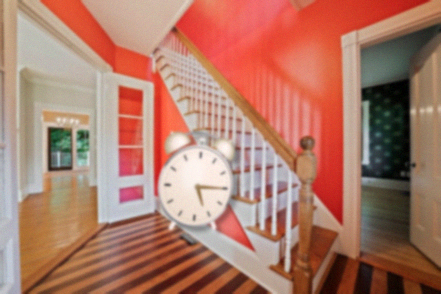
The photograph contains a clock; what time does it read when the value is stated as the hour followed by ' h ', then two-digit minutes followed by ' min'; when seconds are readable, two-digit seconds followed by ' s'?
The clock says 5 h 15 min
